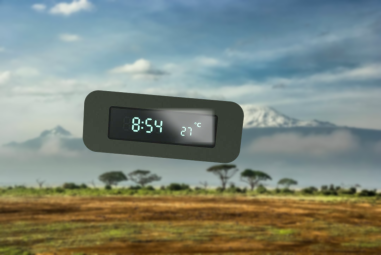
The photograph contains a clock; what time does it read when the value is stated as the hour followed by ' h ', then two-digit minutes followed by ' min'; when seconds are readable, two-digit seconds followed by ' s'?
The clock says 8 h 54 min
